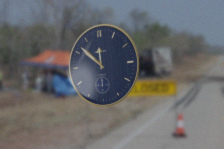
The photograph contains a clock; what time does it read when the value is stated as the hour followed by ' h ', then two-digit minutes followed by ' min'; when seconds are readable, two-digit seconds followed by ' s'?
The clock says 11 h 52 min
